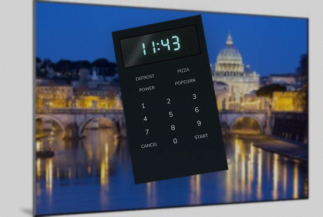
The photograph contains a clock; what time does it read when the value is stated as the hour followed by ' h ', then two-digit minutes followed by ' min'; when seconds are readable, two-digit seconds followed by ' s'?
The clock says 11 h 43 min
